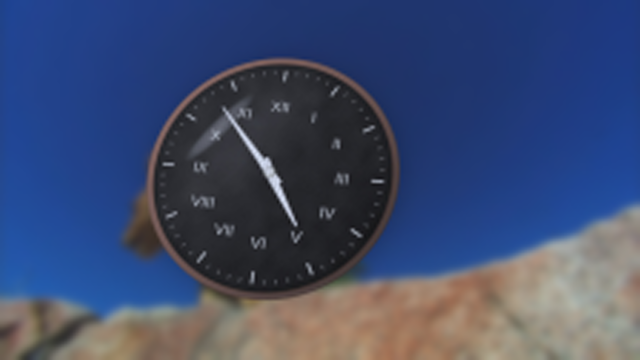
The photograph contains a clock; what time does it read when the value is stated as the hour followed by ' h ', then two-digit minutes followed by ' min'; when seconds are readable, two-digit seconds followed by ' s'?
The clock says 4 h 53 min
